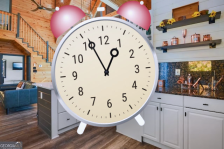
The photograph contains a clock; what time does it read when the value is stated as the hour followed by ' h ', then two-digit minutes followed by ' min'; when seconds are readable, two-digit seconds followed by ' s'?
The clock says 12 h 56 min
